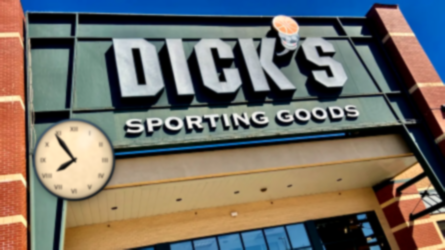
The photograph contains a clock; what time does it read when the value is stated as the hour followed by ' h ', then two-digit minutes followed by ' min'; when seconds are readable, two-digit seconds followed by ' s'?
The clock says 7 h 54 min
